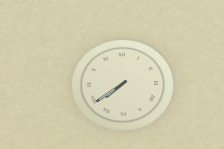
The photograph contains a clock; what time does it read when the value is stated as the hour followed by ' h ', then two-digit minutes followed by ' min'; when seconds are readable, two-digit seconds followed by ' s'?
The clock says 7 h 39 min
